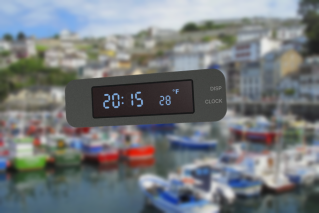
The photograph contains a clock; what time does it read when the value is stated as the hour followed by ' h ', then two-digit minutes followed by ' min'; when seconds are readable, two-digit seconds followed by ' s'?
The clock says 20 h 15 min
